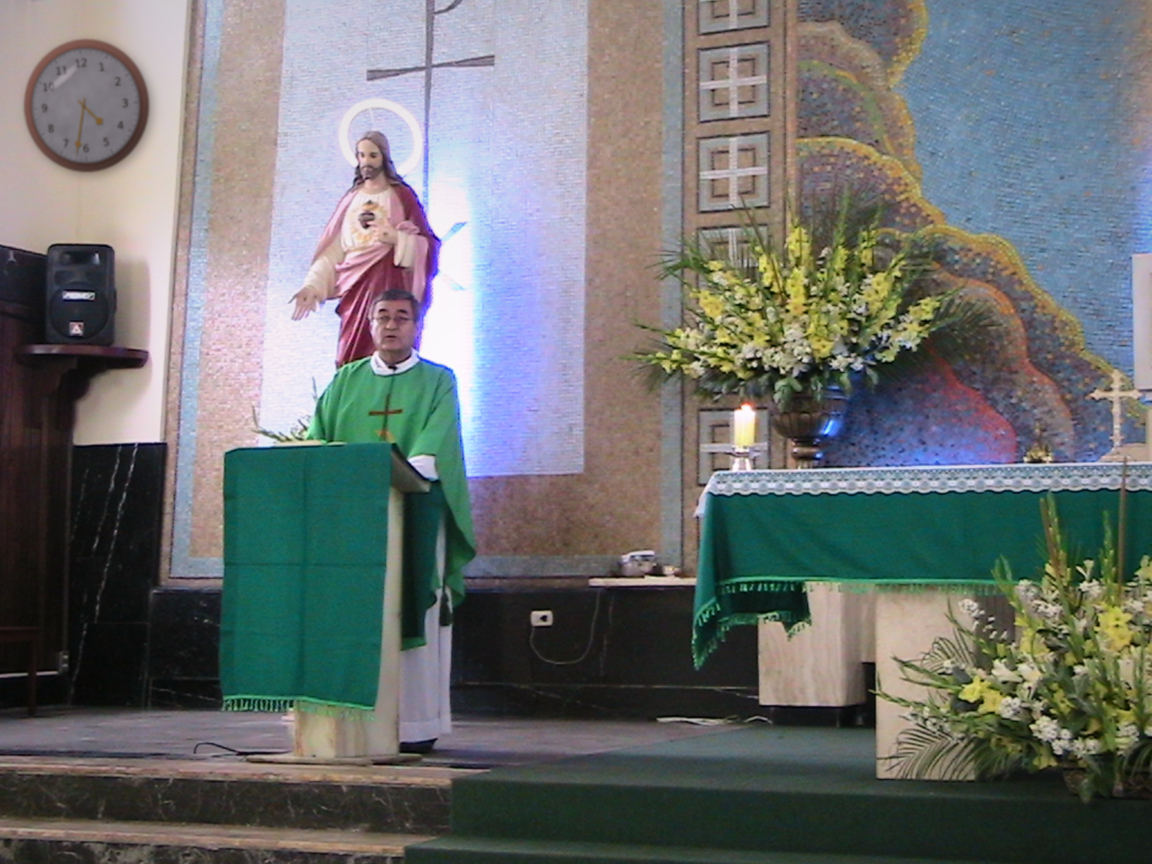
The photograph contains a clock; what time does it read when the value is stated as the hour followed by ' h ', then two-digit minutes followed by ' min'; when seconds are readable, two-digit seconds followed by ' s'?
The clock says 4 h 32 min
